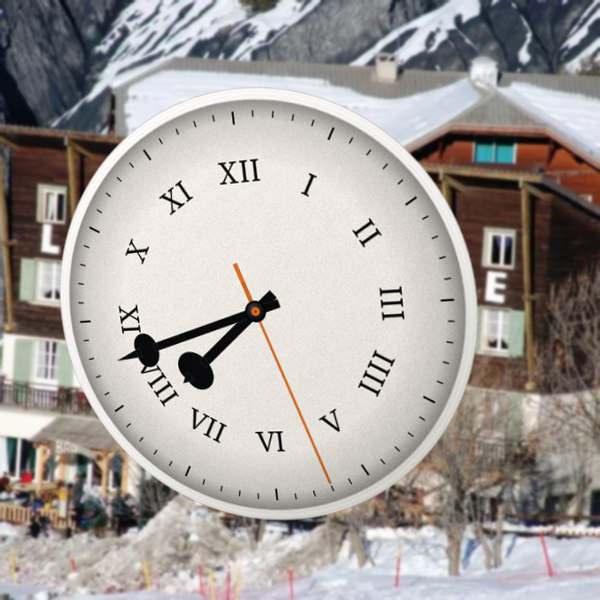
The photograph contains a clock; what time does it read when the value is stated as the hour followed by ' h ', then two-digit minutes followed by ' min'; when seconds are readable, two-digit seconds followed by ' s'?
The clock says 7 h 42 min 27 s
